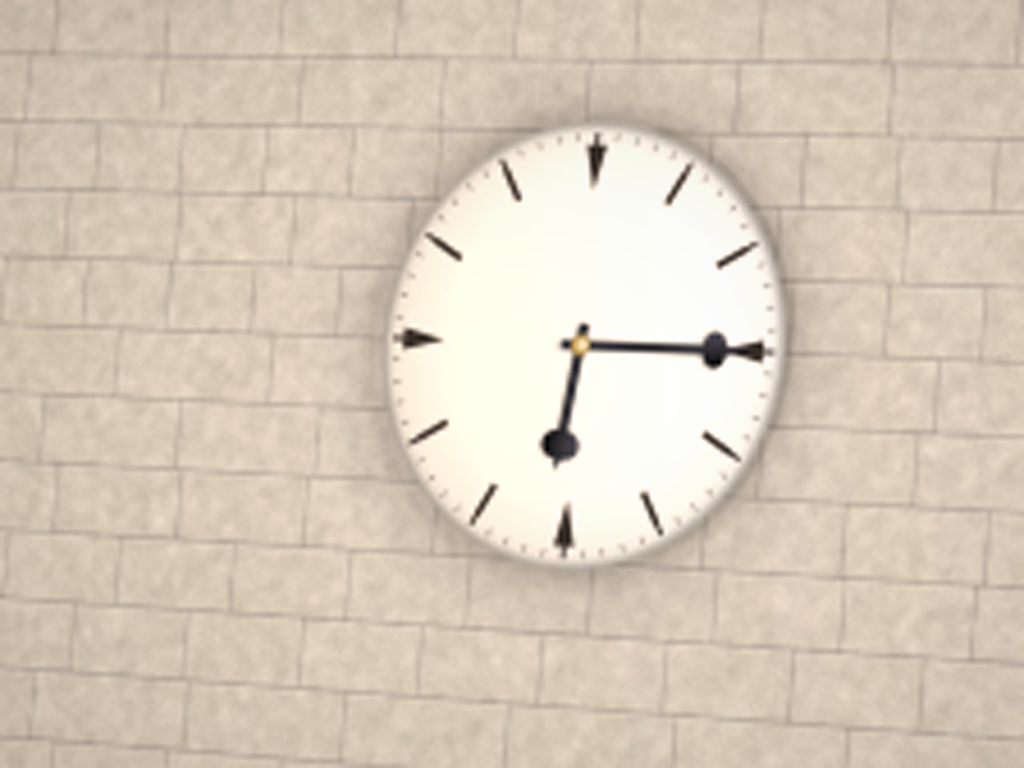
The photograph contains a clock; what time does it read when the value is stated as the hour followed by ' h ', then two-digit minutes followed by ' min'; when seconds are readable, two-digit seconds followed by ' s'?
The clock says 6 h 15 min
